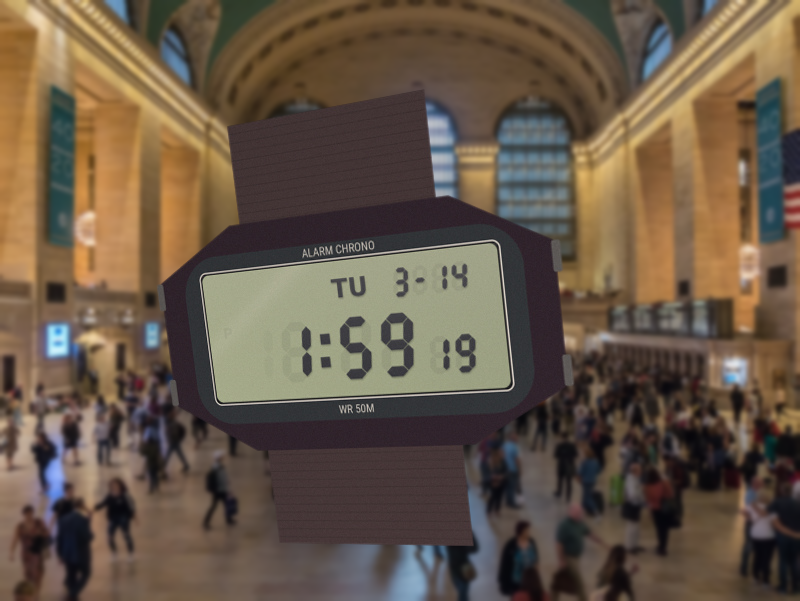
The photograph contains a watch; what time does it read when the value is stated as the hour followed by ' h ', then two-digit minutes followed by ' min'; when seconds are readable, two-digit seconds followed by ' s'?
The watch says 1 h 59 min 19 s
